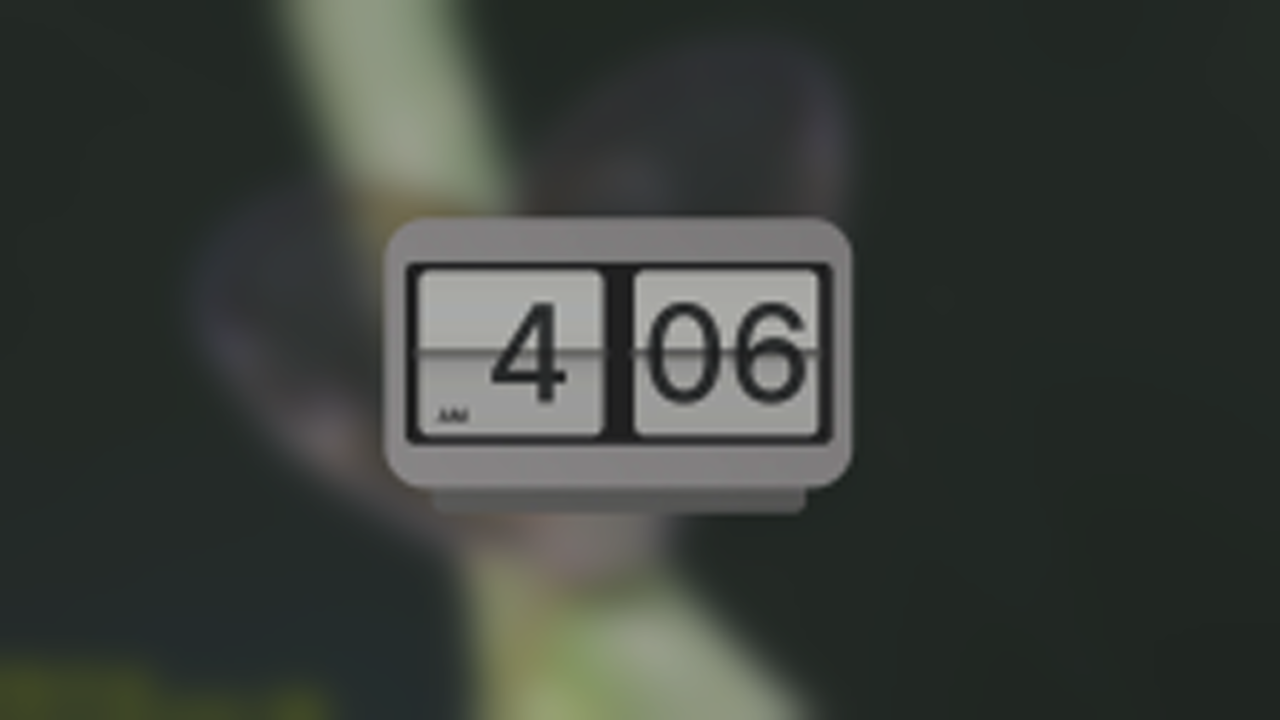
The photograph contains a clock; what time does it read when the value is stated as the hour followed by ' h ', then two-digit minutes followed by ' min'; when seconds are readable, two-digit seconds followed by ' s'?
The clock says 4 h 06 min
